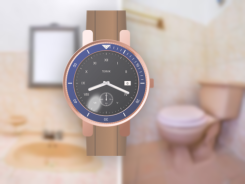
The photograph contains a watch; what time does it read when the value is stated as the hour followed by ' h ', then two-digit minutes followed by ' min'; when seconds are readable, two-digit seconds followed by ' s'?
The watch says 8 h 19 min
